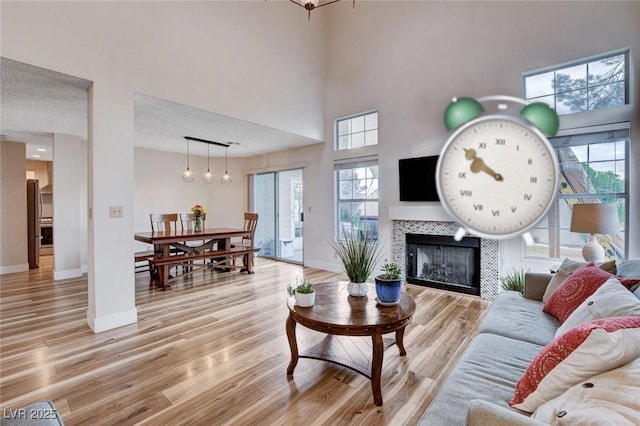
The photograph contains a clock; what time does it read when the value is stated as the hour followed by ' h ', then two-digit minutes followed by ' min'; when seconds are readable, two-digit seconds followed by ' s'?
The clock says 9 h 51 min
